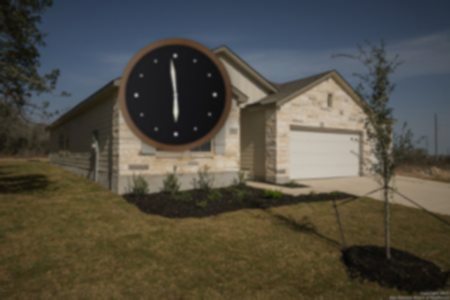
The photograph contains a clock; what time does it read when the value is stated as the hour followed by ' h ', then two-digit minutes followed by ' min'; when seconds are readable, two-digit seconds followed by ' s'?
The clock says 5 h 59 min
